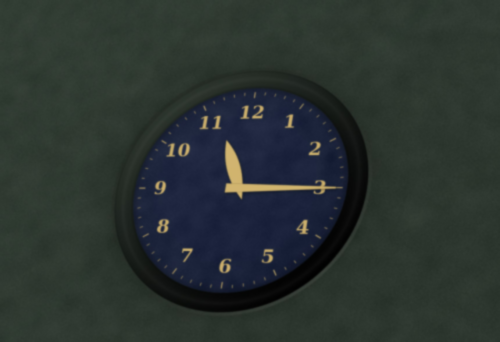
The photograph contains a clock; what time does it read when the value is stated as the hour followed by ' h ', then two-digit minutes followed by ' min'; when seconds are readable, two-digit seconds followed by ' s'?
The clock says 11 h 15 min
